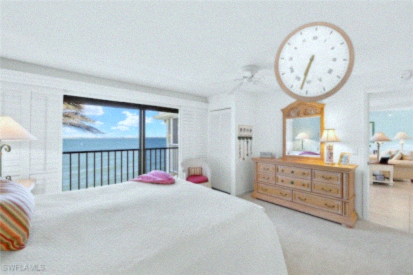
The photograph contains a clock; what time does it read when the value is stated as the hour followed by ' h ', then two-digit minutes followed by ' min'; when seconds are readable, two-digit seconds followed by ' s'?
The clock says 6 h 32 min
